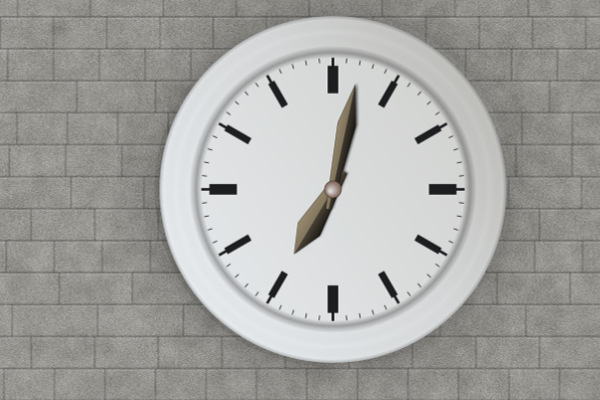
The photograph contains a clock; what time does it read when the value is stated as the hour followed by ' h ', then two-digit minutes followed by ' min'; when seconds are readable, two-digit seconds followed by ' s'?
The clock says 7 h 02 min
